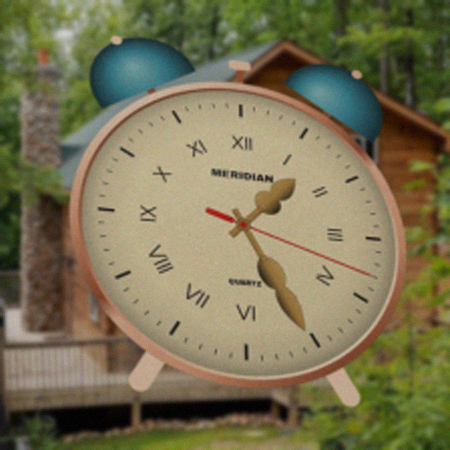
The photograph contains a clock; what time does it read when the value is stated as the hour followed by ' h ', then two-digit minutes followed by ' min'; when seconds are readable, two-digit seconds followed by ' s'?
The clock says 1 h 25 min 18 s
